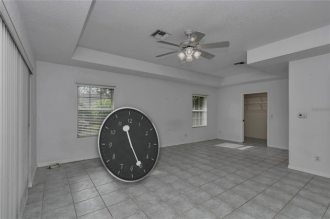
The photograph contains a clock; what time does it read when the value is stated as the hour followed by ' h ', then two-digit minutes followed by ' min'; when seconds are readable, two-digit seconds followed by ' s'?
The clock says 11 h 26 min
